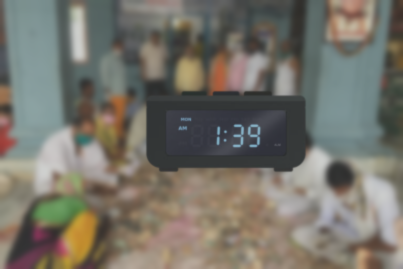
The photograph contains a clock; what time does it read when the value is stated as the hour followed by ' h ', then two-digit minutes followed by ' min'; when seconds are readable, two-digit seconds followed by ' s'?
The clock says 1 h 39 min
